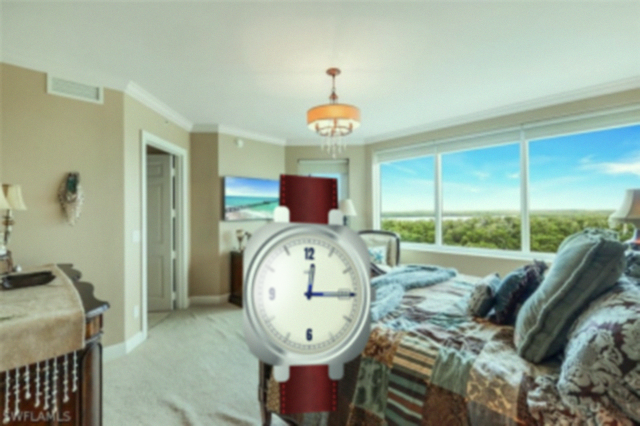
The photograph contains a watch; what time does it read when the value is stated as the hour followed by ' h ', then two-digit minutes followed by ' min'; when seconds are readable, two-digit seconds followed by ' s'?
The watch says 12 h 15 min
